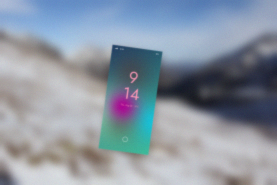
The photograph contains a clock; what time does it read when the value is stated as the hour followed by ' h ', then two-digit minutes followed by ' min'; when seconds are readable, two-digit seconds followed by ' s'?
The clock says 9 h 14 min
